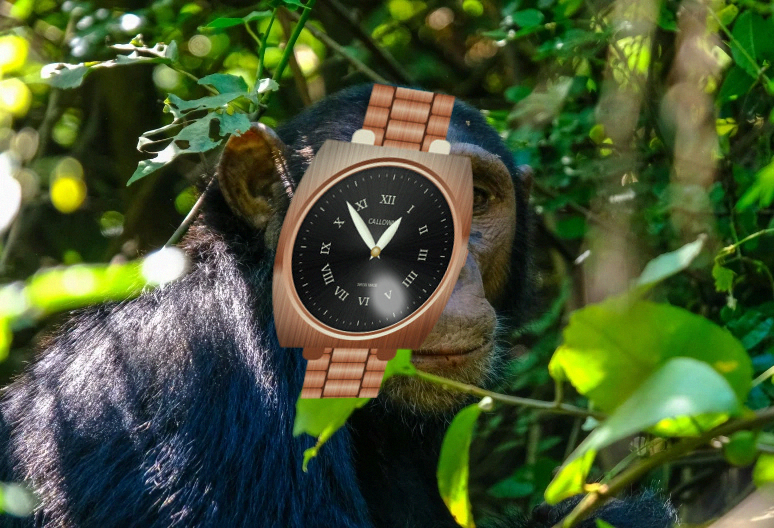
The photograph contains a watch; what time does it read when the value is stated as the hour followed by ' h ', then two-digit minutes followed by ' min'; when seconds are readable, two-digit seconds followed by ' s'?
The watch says 12 h 53 min
